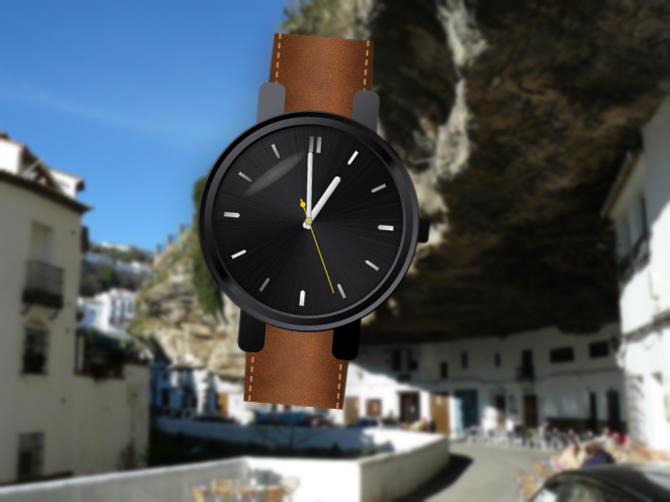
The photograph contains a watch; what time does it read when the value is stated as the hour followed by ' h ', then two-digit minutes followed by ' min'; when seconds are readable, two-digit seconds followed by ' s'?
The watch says 12 h 59 min 26 s
